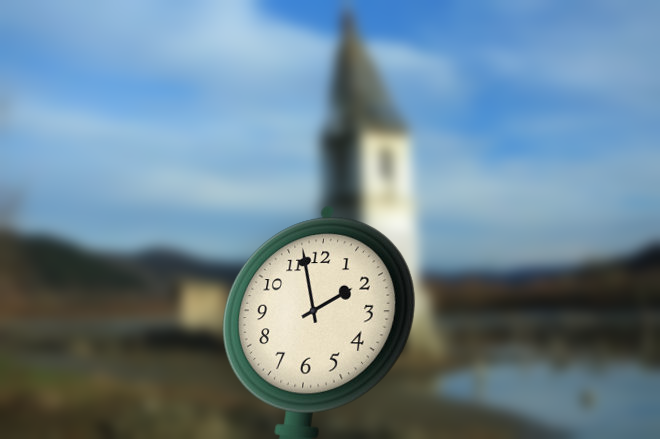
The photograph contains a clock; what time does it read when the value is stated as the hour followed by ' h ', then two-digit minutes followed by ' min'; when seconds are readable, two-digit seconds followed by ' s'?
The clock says 1 h 57 min
